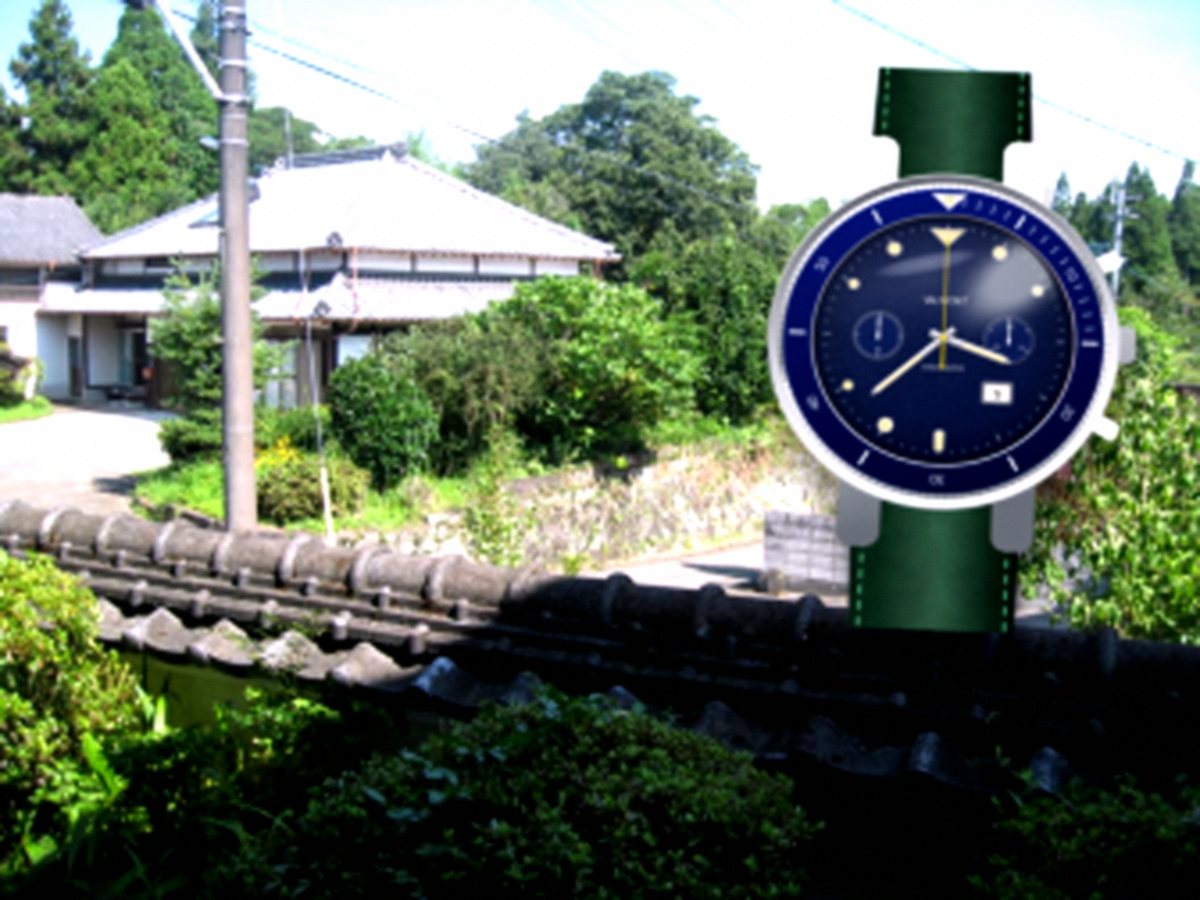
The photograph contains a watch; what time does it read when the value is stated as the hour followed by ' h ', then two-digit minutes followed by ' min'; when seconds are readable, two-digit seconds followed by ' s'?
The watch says 3 h 38 min
